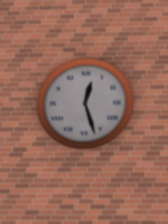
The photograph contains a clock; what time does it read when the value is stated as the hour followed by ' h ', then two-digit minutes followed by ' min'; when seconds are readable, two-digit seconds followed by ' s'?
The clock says 12 h 27 min
